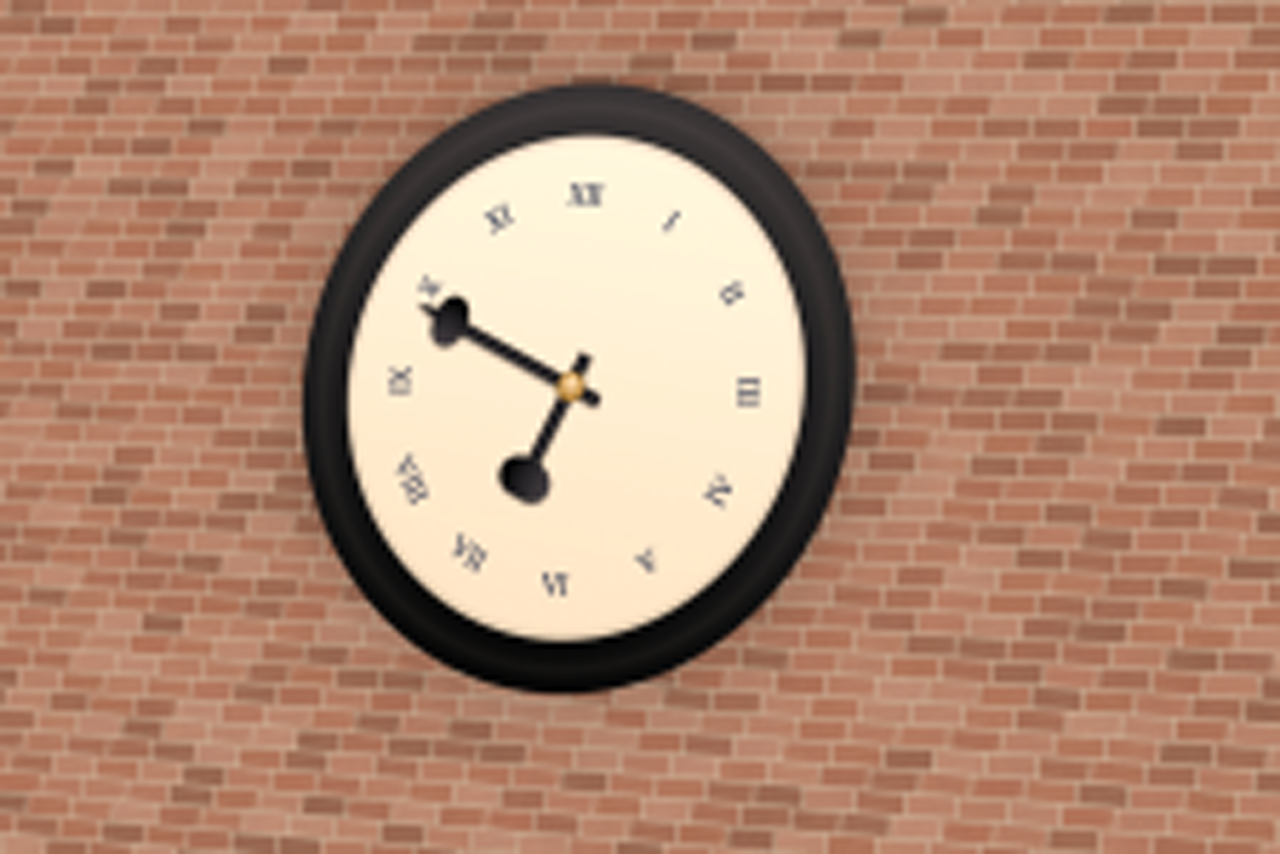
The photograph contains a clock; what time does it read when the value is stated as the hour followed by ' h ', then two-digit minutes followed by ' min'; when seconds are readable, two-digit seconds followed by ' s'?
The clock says 6 h 49 min
